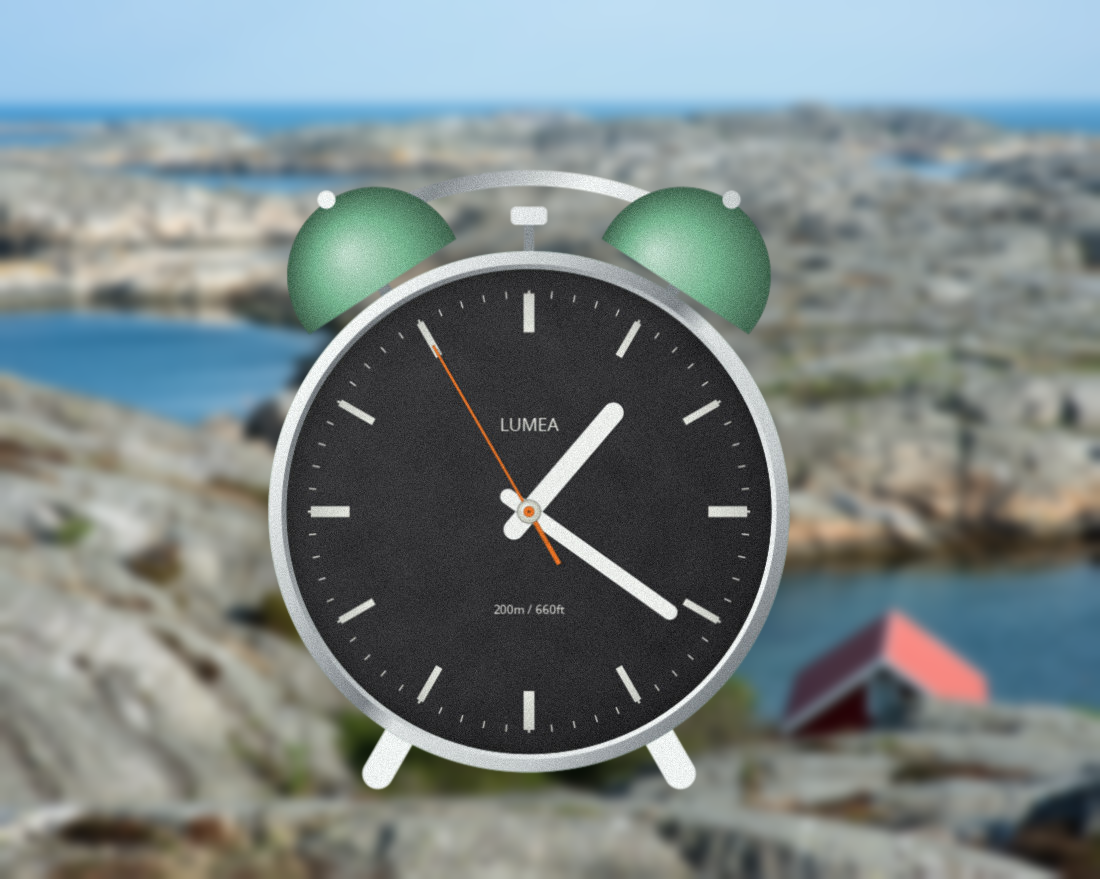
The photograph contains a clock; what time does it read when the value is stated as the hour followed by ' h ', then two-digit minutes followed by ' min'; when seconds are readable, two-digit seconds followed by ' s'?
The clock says 1 h 20 min 55 s
